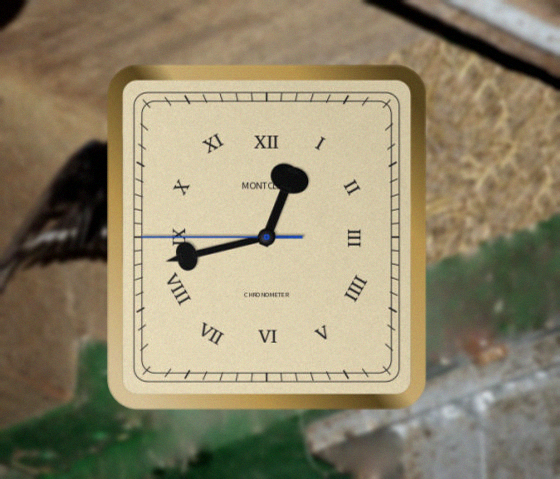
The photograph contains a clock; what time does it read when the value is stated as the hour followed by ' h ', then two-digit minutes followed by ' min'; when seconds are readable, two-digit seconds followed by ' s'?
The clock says 12 h 42 min 45 s
